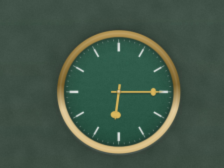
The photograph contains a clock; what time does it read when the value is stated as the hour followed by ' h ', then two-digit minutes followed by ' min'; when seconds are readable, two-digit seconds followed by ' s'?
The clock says 6 h 15 min
